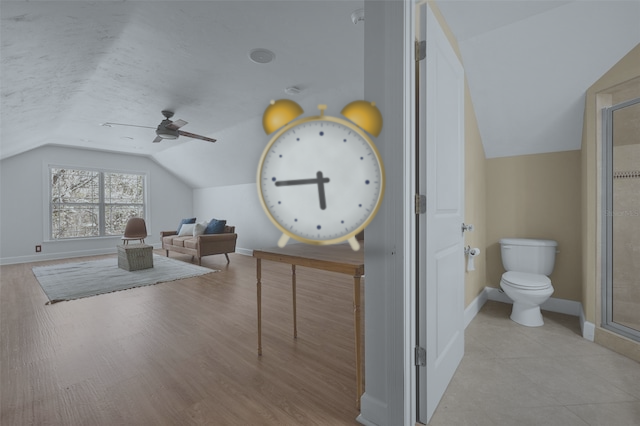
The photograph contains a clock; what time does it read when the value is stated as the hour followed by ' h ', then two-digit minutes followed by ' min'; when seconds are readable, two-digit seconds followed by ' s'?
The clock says 5 h 44 min
